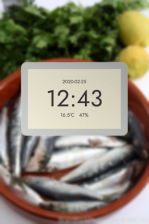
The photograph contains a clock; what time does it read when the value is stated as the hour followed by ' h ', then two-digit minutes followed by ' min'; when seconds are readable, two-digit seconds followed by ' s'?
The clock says 12 h 43 min
